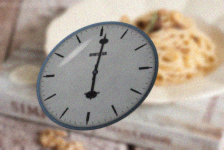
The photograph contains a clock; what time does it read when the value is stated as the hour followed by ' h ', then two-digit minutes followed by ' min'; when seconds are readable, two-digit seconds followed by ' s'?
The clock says 6 h 01 min
